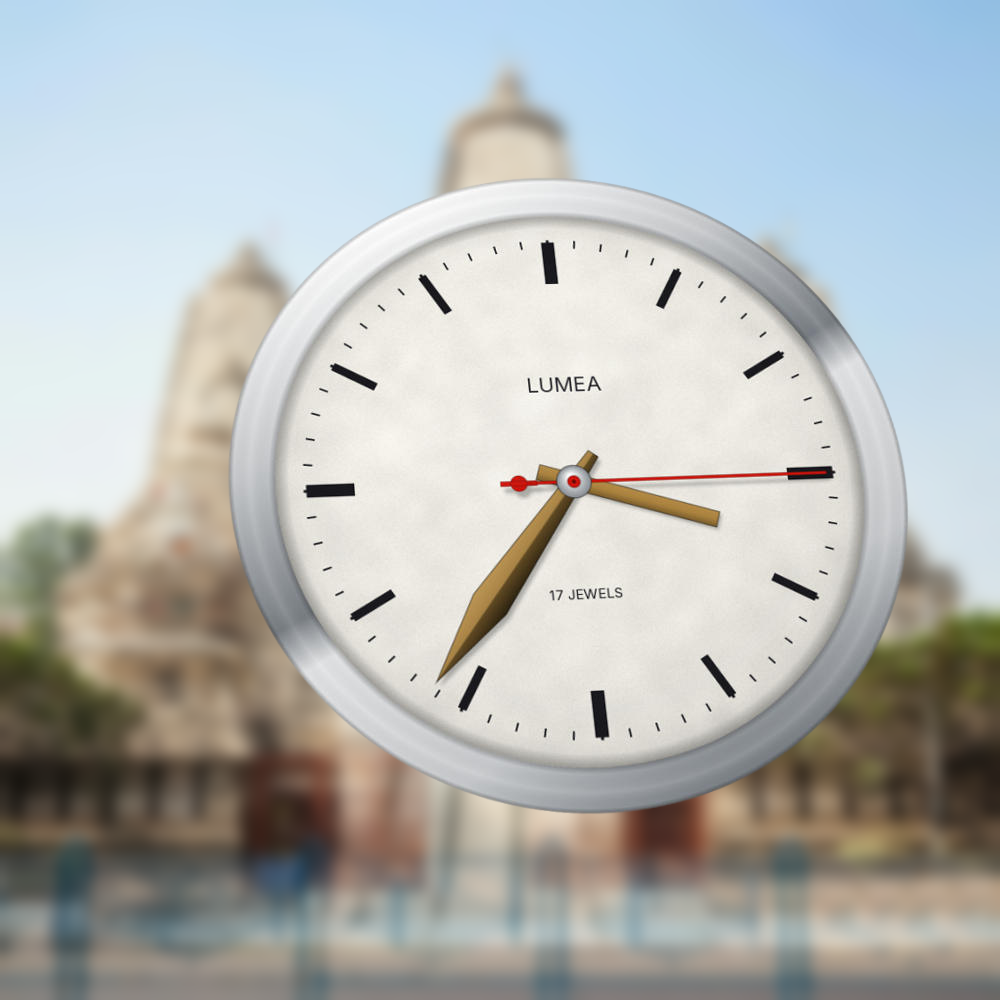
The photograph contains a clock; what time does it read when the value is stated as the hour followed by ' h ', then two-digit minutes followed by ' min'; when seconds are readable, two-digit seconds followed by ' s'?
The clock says 3 h 36 min 15 s
